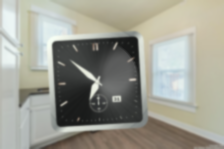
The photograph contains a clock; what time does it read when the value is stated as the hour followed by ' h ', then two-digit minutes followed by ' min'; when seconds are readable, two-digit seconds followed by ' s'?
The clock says 6 h 52 min
